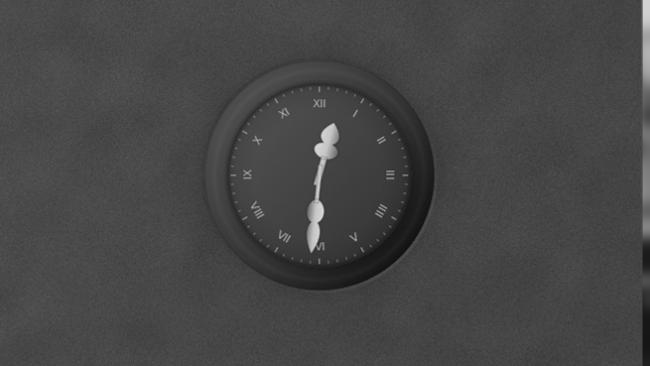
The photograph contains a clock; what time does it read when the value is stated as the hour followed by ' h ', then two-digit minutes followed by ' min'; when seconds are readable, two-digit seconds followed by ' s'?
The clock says 12 h 31 min
